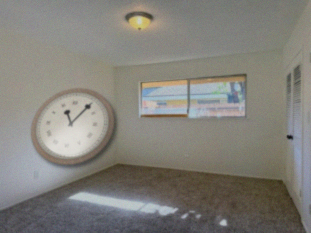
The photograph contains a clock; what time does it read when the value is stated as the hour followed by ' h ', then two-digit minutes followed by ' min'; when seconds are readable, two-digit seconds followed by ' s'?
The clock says 11 h 06 min
